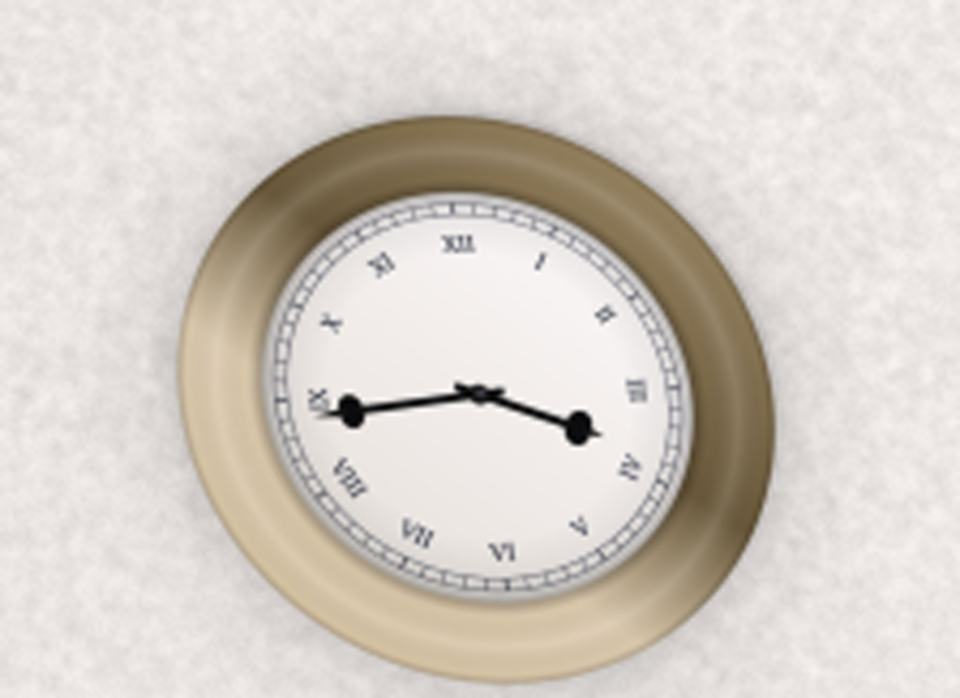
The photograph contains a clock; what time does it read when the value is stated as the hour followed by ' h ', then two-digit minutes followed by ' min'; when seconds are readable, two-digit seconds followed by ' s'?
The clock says 3 h 44 min
